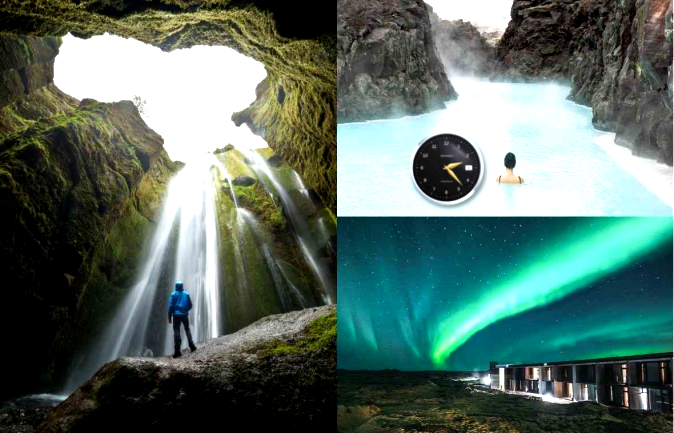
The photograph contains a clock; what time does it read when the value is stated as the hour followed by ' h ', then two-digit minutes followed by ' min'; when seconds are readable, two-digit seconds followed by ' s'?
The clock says 2 h 23 min
